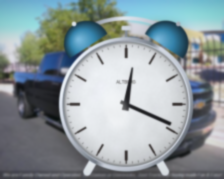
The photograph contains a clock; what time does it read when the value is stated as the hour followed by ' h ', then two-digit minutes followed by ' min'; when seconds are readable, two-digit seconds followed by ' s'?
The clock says 12 h 19 min
